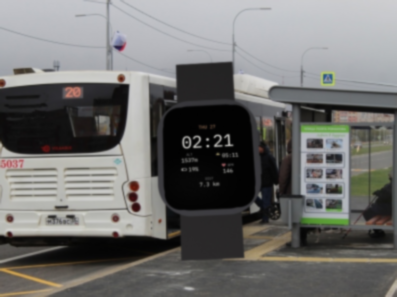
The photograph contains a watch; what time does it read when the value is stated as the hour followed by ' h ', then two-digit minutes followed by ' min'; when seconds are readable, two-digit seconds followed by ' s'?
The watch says 2 h 21 min
